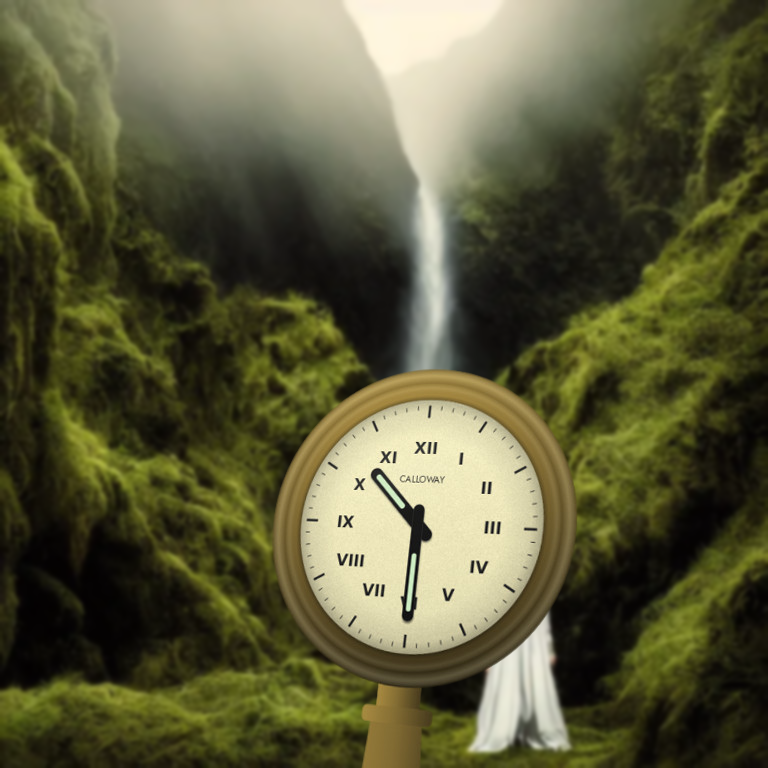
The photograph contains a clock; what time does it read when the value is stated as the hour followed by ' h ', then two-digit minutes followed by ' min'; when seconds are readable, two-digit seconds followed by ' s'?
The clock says 10 h 30 min
